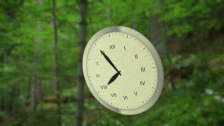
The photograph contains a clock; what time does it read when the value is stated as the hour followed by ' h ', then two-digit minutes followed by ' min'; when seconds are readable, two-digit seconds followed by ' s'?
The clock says 7 h 55 min
